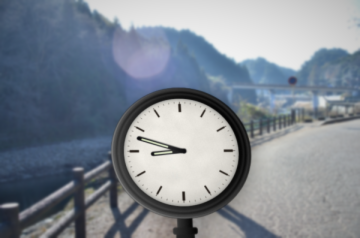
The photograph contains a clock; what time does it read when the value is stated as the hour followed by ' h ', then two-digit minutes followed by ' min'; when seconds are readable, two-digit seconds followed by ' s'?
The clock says 8 h 48 min
